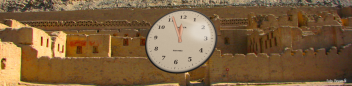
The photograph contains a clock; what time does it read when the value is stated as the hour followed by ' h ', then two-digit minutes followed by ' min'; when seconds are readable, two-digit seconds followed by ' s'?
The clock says 11 h 56 min
